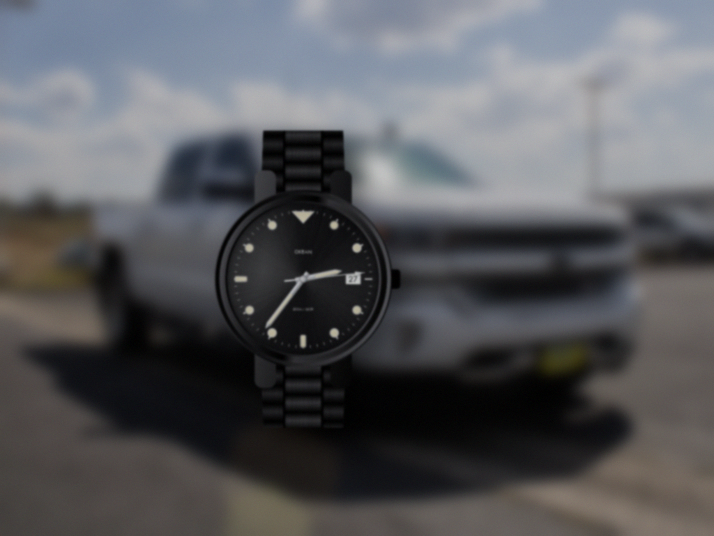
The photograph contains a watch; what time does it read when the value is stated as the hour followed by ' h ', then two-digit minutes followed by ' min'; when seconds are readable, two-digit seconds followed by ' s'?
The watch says 2 h 36 min 14 s
